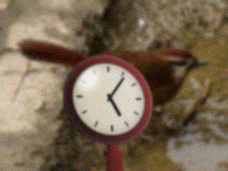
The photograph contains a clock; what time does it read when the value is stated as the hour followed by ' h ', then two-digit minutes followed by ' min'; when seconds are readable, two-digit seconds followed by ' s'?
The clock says 5 h 06 min
